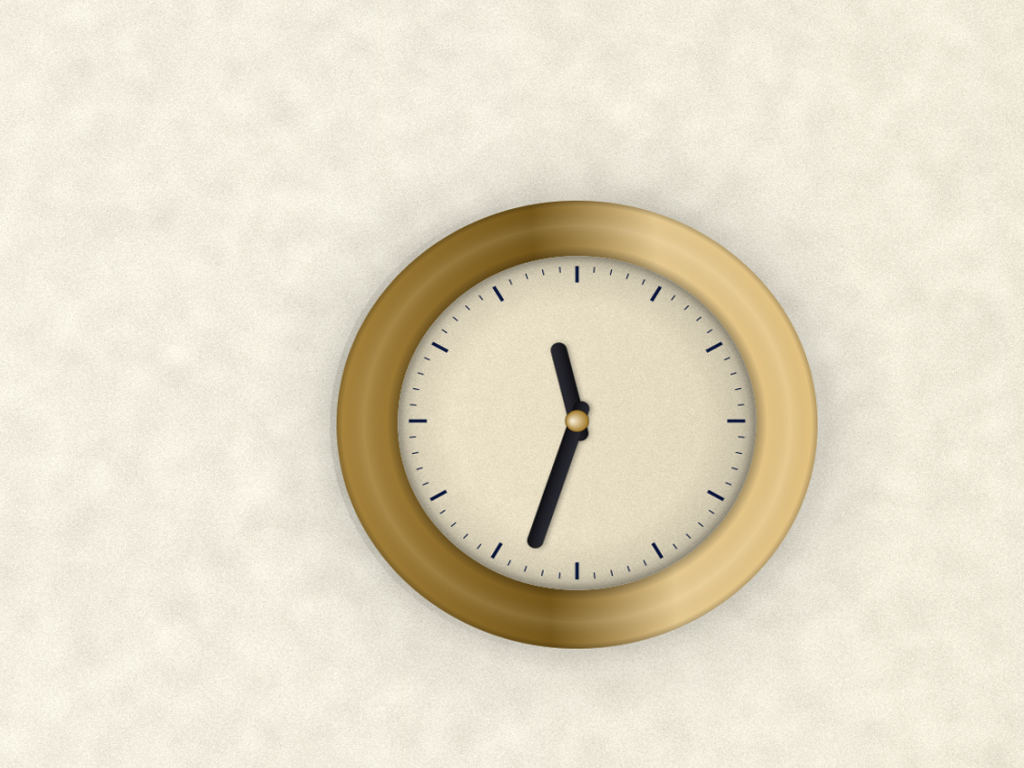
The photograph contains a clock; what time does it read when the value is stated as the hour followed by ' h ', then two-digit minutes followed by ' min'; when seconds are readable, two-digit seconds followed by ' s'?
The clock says 11 h 33 min
